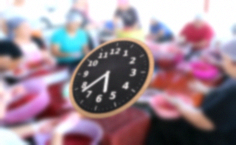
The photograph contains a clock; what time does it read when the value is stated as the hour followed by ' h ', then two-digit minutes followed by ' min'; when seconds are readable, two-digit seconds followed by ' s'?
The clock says 5 h 38 min
